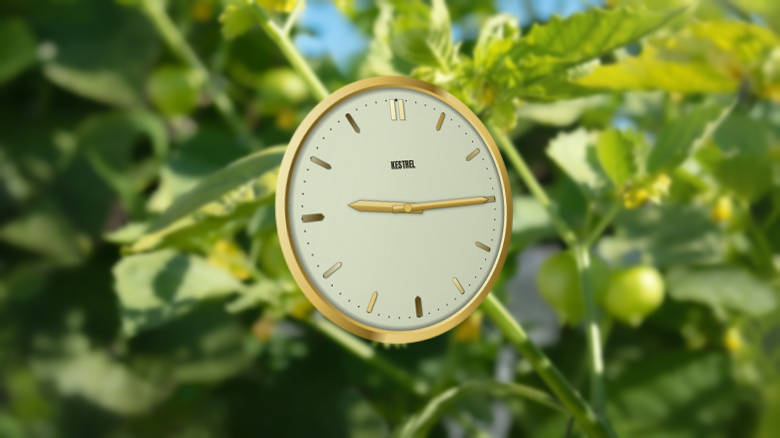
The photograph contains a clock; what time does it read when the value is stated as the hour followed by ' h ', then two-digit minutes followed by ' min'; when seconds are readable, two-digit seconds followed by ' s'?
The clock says 9 h 15 min
